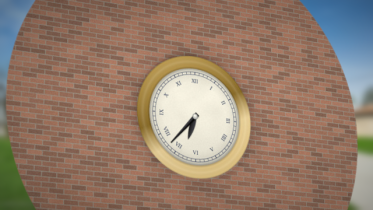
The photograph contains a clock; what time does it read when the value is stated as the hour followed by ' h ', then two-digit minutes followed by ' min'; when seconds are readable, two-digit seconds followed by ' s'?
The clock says 6 h 37 min
